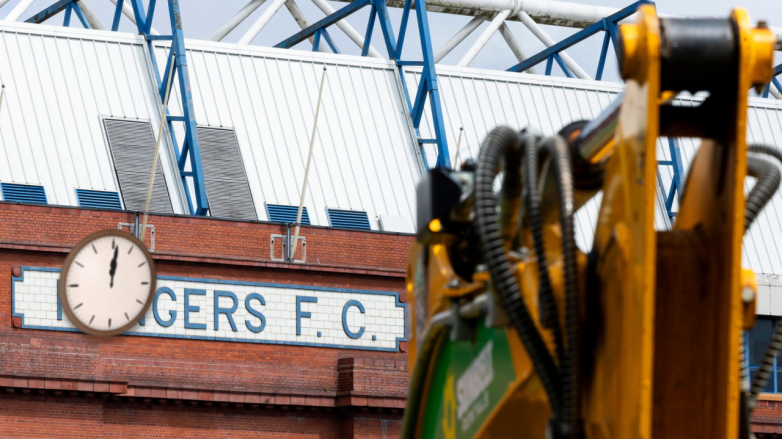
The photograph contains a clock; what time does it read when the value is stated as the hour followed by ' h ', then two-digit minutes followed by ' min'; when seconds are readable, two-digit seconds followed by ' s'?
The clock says 12 h 01 min
